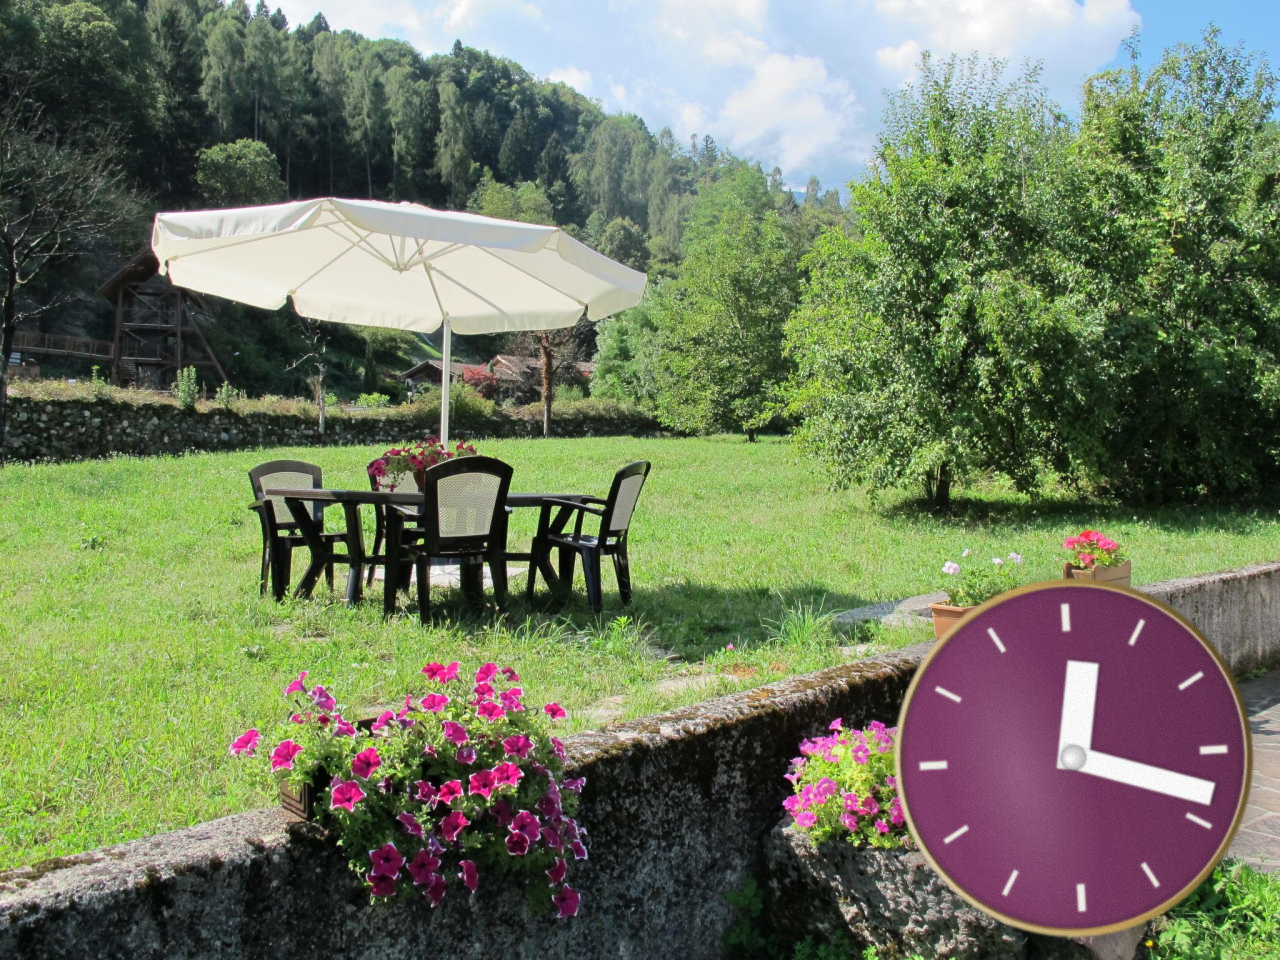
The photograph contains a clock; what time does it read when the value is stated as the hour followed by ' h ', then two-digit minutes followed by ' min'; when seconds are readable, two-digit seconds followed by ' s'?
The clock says 12 h 18 min
